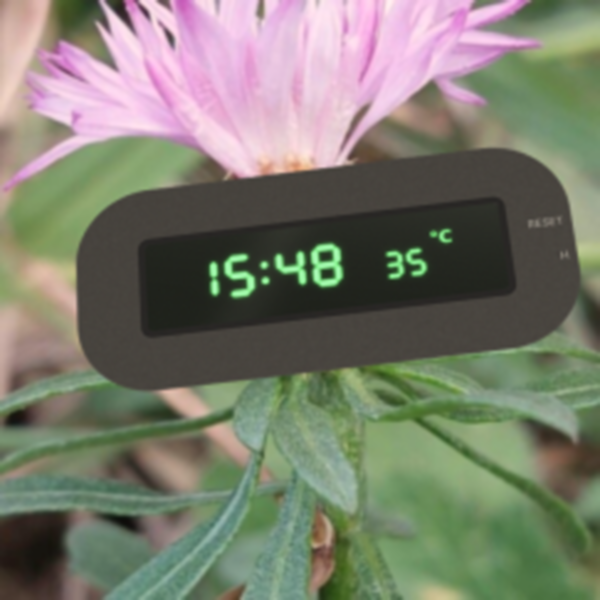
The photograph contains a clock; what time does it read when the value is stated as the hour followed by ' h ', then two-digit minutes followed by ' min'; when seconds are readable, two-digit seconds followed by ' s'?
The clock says 15 h 48 min
